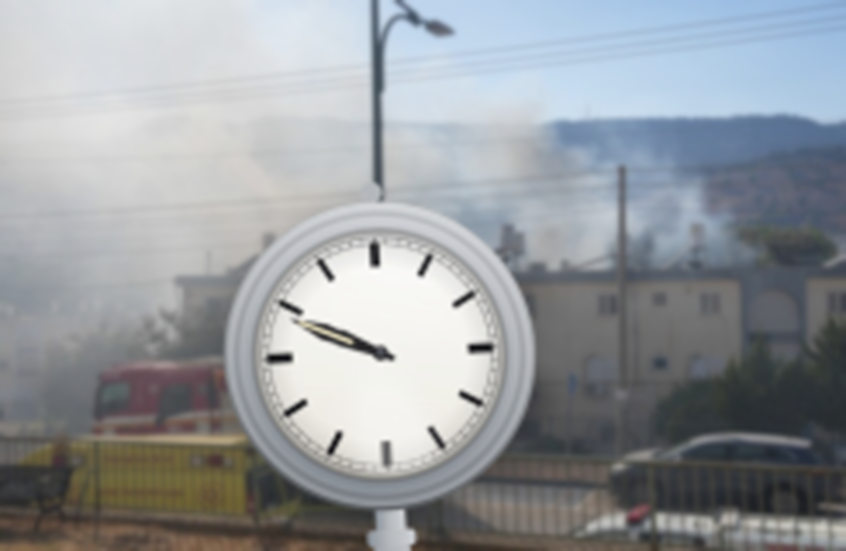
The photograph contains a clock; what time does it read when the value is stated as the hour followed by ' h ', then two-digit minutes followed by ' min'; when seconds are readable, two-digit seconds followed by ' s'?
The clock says 9 h 49 min
